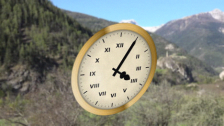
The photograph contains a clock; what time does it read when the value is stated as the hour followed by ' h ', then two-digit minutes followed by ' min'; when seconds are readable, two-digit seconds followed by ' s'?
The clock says 4 h 05 min
